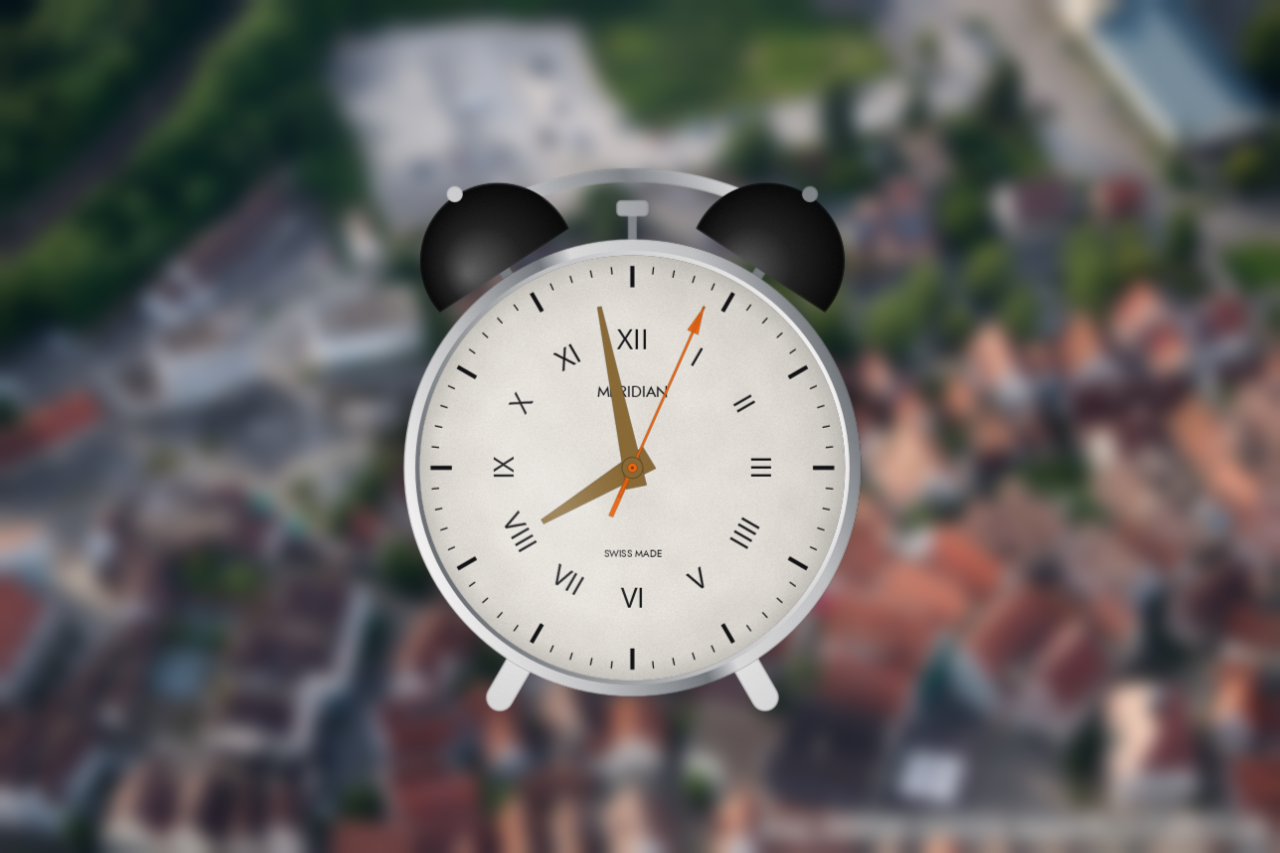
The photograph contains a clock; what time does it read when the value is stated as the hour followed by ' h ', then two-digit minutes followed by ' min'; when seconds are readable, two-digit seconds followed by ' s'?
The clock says 7 h 58 min 04 s
